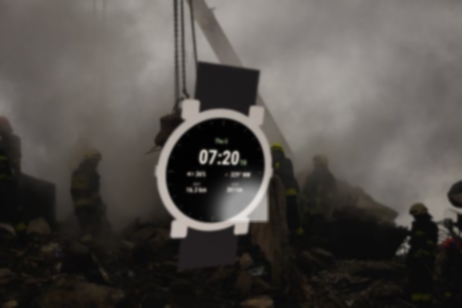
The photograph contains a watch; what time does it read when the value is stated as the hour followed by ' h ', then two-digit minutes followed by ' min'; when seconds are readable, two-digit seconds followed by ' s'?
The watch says 7 h 20 min
